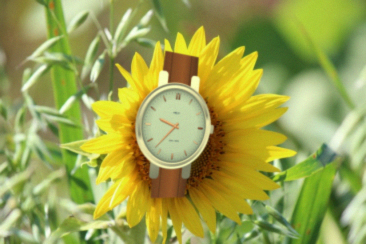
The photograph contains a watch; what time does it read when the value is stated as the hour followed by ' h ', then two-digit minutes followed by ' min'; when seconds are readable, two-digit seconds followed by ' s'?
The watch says 9 h 37 min
